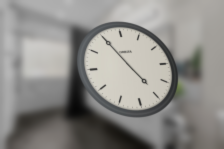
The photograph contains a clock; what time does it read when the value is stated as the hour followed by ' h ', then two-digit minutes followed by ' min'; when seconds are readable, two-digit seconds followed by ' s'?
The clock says 4 h 55 min
